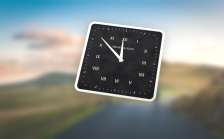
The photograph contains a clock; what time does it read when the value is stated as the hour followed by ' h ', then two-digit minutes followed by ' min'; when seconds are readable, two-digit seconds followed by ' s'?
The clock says 11 h 52 min
